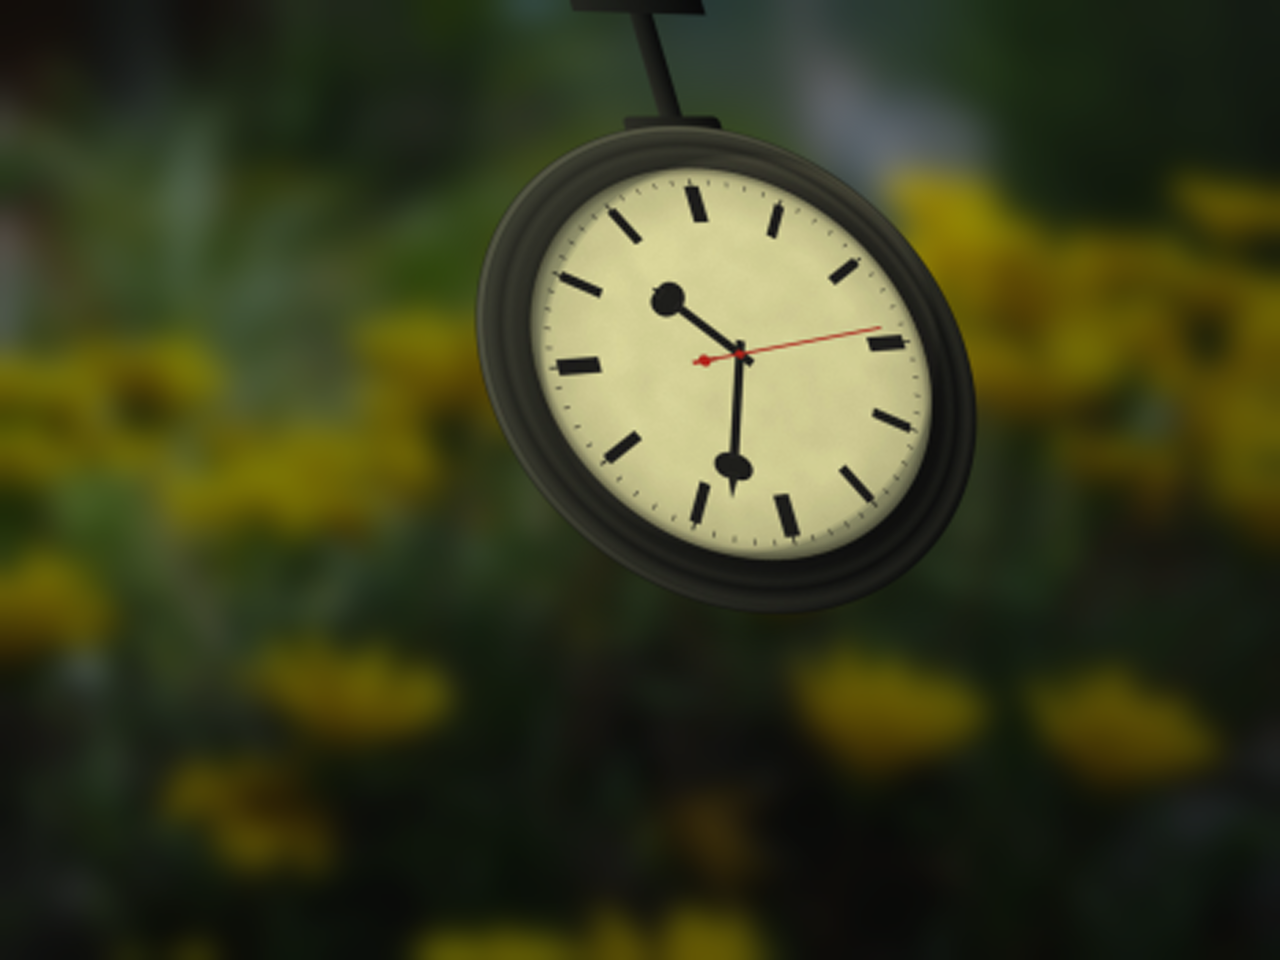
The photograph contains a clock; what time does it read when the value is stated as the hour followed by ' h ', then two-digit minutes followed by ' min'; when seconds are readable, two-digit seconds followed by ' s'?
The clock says 10 h 33 min 14 s
